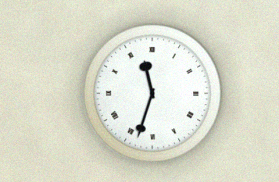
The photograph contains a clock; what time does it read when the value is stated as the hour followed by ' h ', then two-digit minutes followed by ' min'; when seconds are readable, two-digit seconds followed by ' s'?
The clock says 11 h 33 min
